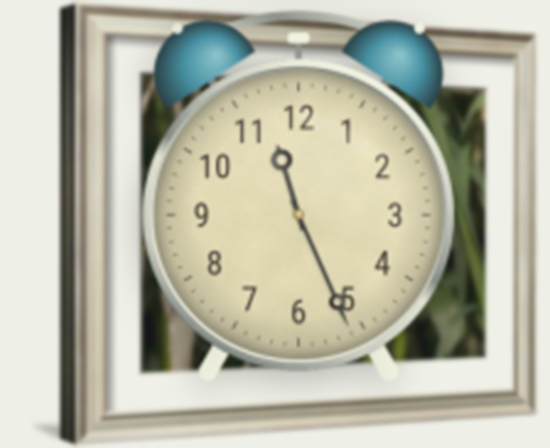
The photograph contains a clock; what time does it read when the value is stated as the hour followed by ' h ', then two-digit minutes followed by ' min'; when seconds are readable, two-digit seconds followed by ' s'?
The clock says 11 h 26 min
